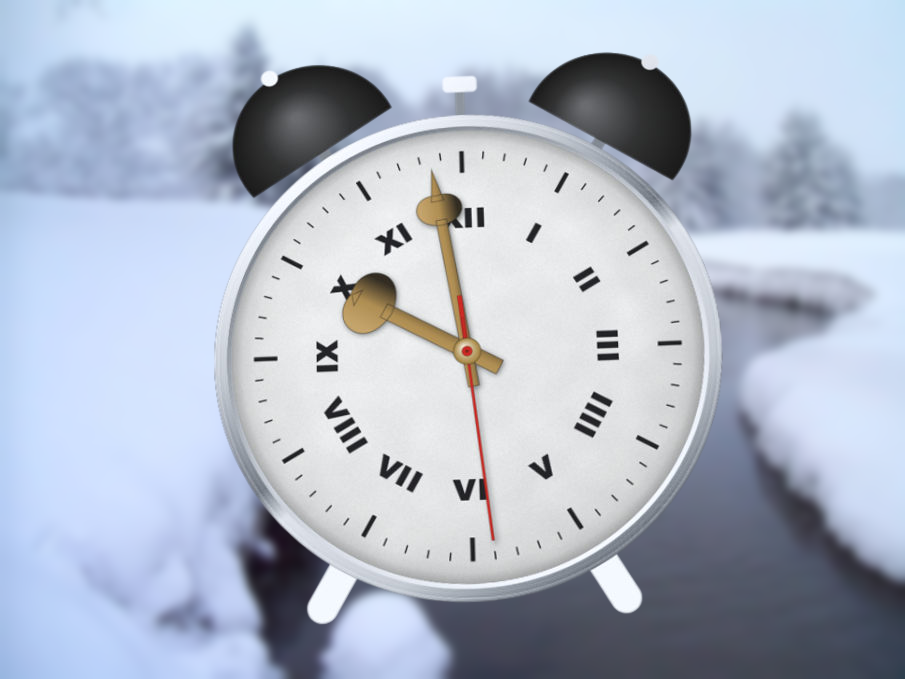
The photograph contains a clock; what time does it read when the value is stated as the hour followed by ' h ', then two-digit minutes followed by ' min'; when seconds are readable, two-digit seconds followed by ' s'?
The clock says 9 h 58 min 29 s
